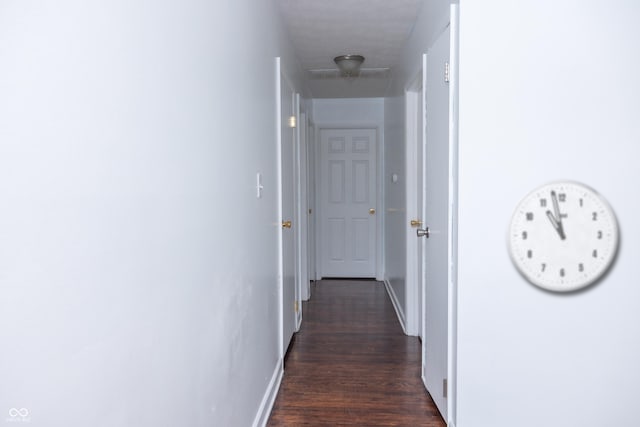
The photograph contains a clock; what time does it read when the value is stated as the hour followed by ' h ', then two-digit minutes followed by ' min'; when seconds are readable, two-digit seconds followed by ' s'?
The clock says 10 h 58 min
